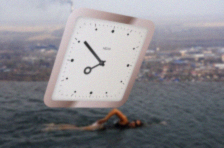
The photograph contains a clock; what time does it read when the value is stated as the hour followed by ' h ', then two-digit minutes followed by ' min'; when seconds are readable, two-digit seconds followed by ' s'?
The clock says 7 h 51 min
